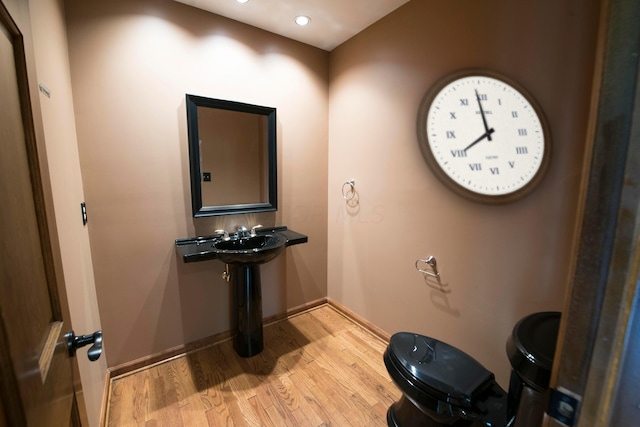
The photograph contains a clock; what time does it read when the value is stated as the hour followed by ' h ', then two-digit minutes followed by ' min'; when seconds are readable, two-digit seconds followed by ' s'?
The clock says 7 h 59 min
